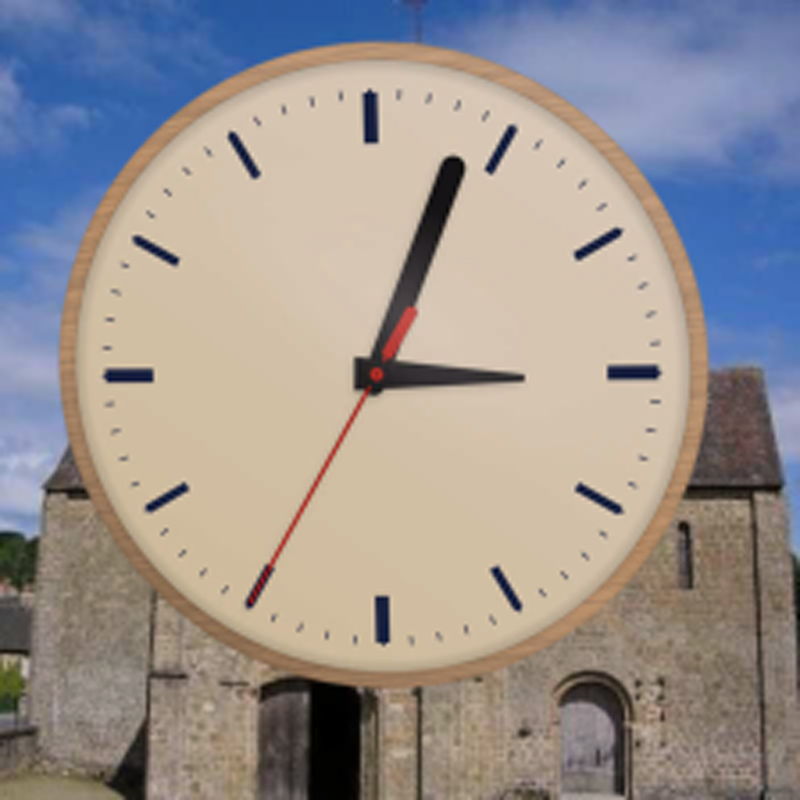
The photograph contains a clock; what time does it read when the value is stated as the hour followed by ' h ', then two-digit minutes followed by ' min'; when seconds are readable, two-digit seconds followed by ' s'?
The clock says 3 h 03 min 35 s
